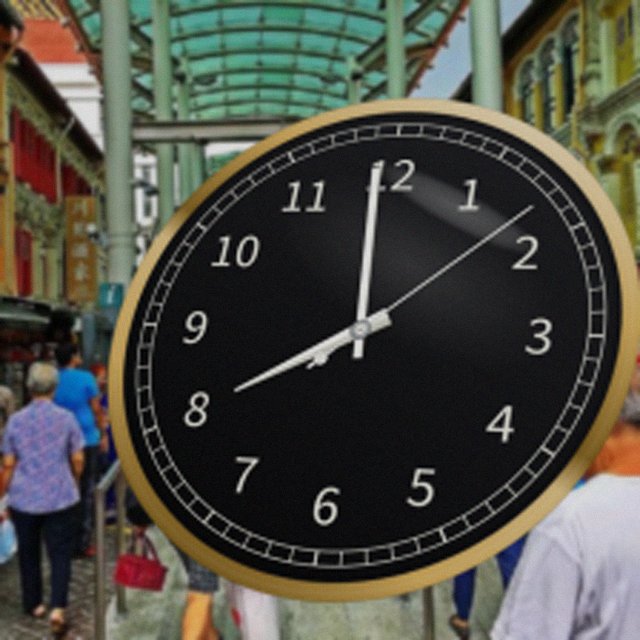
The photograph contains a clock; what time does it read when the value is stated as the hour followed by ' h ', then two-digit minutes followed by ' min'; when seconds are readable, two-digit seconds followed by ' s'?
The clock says 7 h 59 min 08 s
